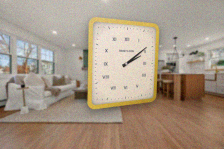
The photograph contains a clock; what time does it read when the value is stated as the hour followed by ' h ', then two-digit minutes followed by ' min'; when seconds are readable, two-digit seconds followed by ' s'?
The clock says 2 h 09 min
